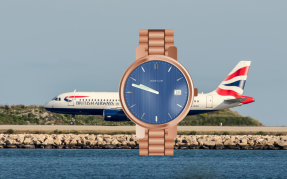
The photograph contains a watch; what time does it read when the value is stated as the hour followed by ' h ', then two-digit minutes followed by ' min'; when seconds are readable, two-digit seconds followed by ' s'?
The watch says 9 h 48 min
